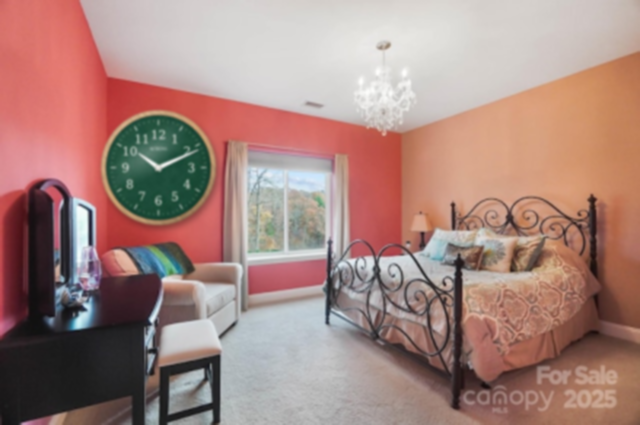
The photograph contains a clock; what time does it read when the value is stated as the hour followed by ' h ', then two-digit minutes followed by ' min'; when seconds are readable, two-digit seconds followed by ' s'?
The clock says 10 h 11 min
